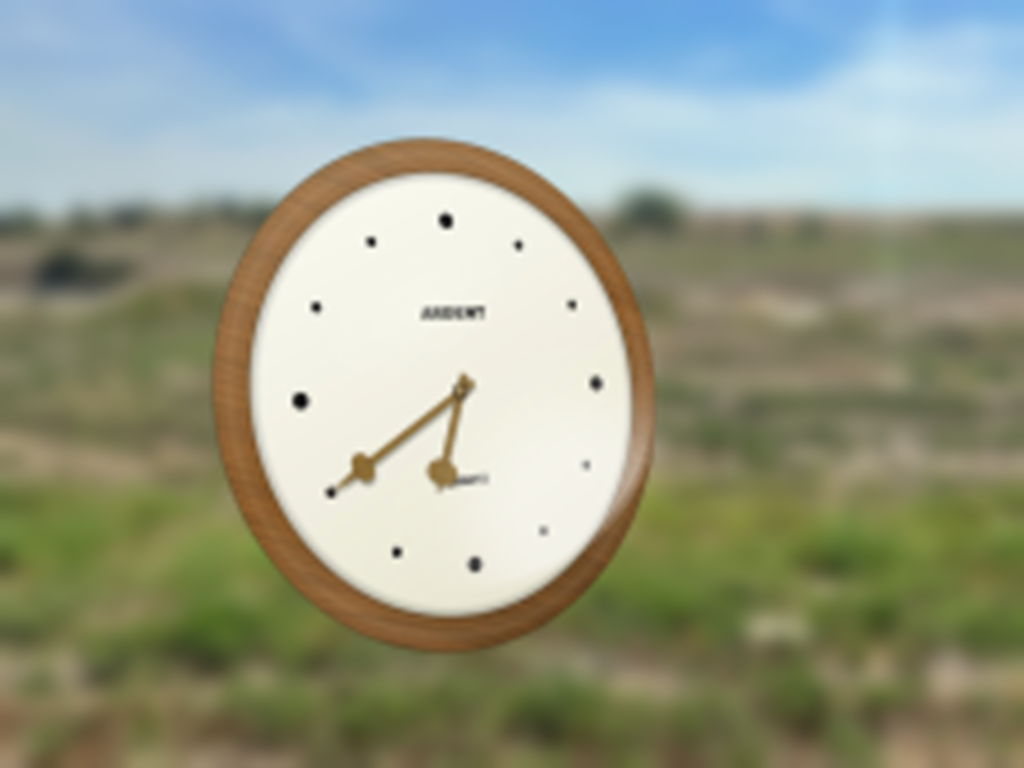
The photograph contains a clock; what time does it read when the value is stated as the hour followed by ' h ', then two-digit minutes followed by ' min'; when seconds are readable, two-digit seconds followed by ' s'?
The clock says 6 h 40 min
